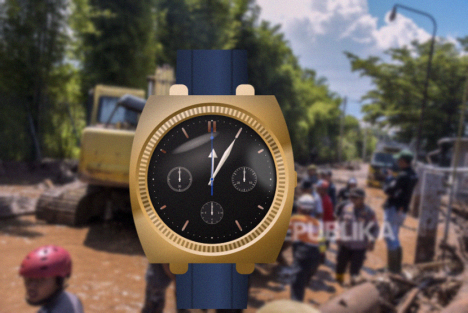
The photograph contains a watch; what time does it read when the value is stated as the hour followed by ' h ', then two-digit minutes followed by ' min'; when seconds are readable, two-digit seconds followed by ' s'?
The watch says 12 h 05 min
